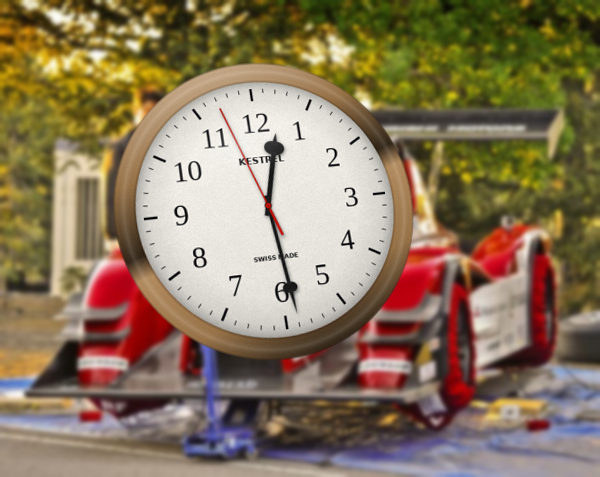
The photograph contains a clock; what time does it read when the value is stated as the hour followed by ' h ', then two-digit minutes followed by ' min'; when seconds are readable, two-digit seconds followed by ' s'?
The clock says 12 h 28 min 57 s
